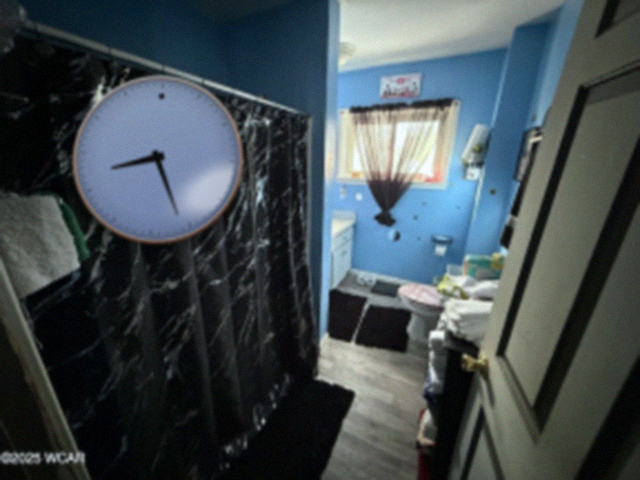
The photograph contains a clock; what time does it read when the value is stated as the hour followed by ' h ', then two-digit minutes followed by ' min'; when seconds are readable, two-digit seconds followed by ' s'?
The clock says 8 h 26 min
